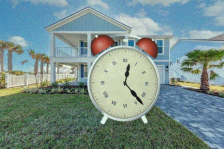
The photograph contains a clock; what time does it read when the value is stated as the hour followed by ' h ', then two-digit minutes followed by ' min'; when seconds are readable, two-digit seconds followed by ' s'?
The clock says 12 h 23 min
